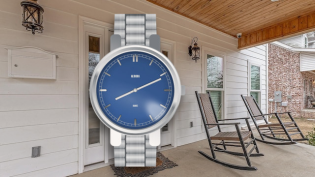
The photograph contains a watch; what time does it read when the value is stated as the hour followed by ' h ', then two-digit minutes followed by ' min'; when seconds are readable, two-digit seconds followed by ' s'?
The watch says 8 h 11 min
